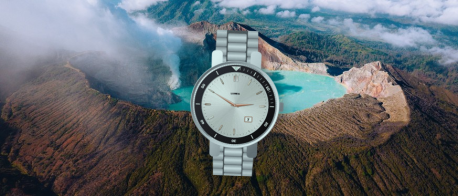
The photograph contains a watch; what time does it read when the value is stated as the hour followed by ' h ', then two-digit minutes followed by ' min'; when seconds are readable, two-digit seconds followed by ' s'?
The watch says 2 h 50 min
